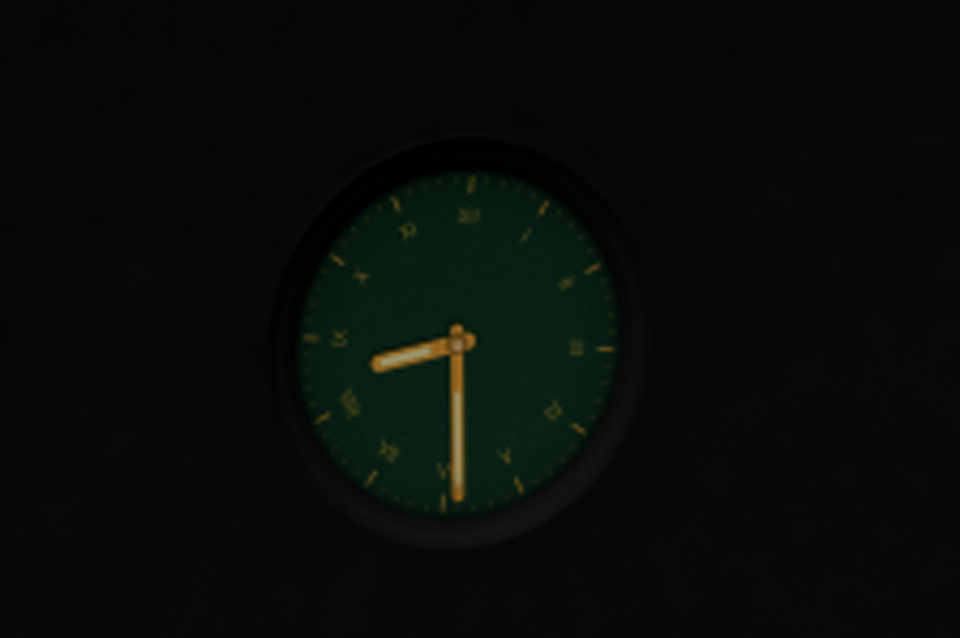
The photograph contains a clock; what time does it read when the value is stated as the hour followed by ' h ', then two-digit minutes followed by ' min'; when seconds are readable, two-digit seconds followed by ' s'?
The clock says 8 h 29 min
